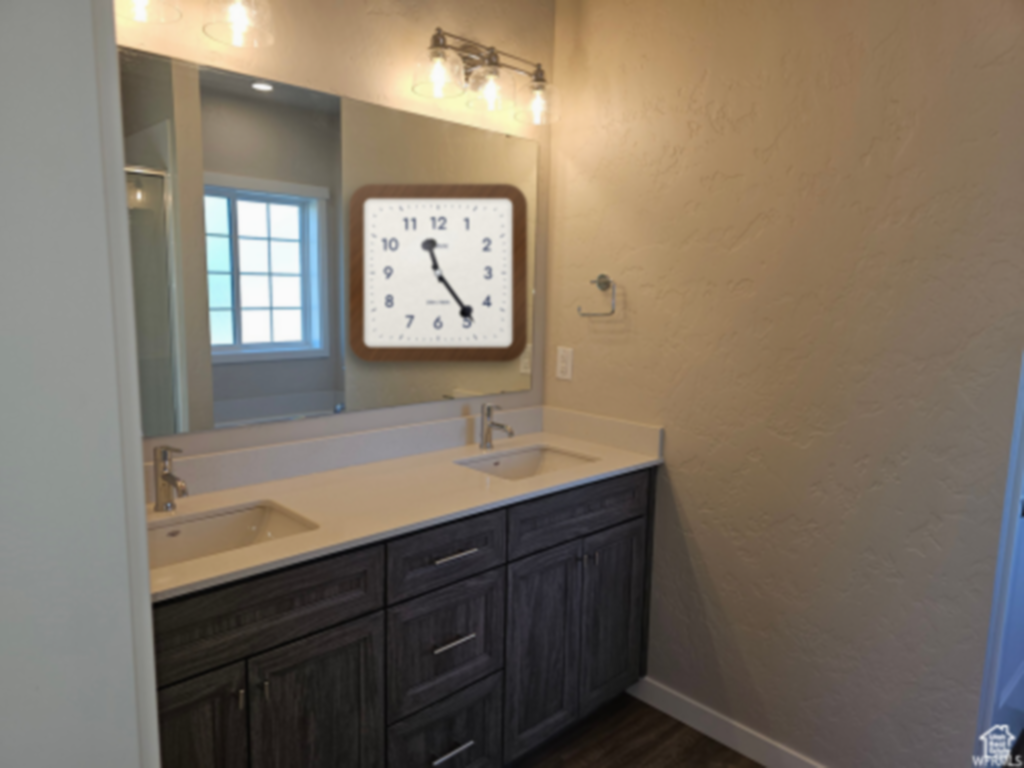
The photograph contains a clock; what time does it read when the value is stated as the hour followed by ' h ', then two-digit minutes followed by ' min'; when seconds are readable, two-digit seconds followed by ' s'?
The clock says 11 h 24 min
